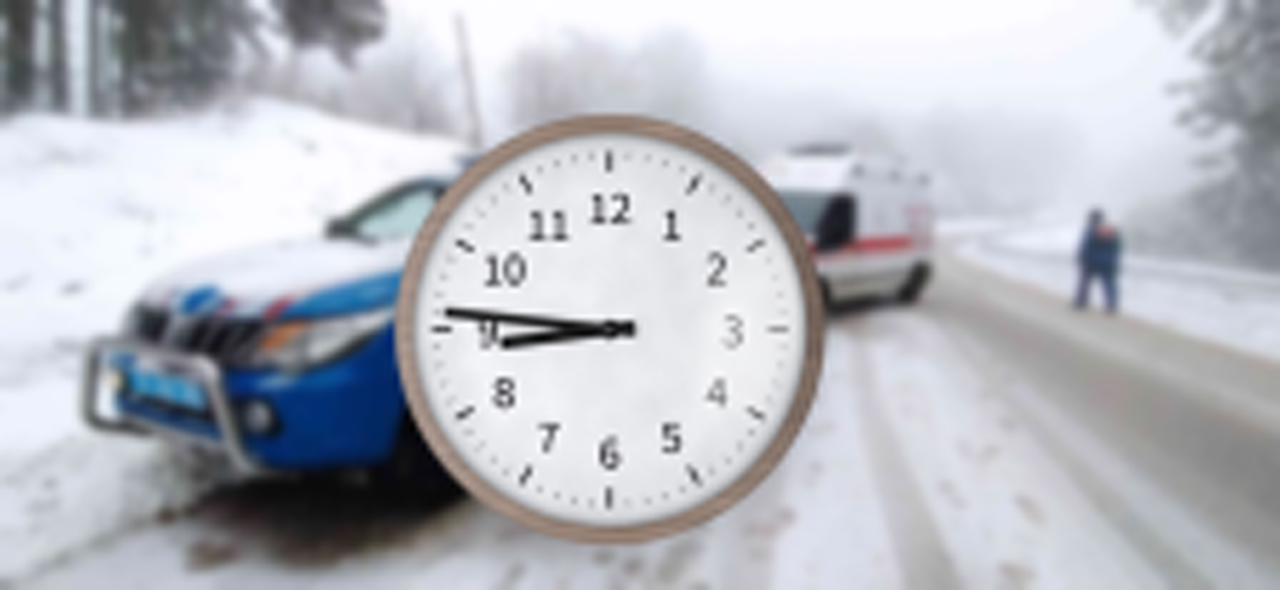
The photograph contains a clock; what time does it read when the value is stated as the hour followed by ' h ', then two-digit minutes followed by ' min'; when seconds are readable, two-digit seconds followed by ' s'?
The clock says 8 h 46 min
